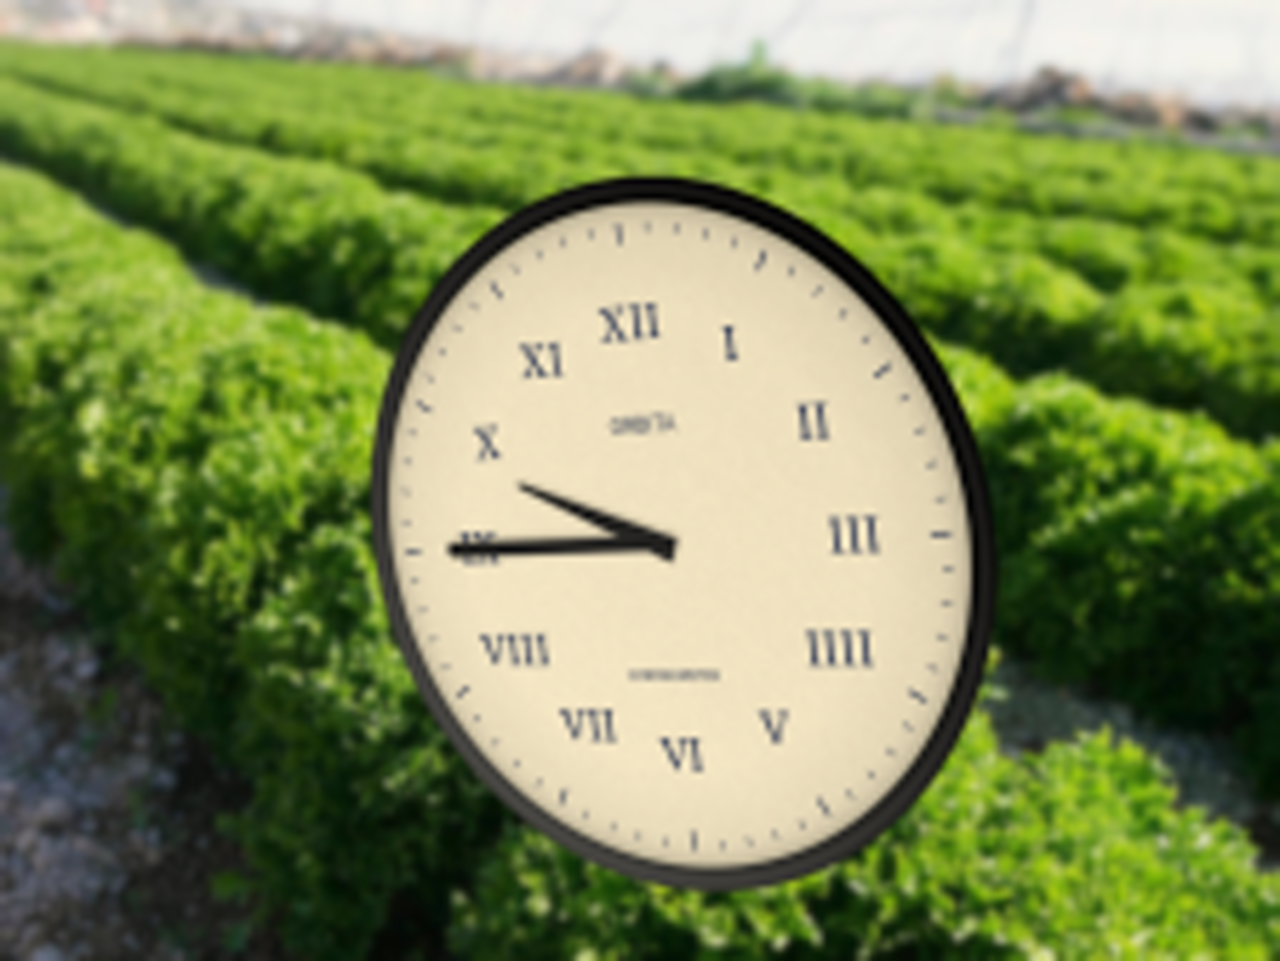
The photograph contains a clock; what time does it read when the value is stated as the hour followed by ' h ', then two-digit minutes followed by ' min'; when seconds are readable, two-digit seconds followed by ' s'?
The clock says 9 h 45 min
